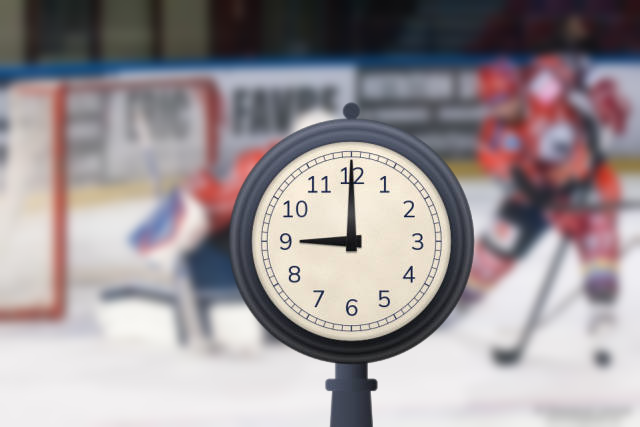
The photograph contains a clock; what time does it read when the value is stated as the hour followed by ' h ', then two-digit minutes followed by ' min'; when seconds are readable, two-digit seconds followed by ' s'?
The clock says 9 h 00 min
